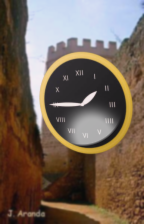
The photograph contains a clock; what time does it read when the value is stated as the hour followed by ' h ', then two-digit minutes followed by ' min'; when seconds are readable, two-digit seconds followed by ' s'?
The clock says 1 h 45 min
